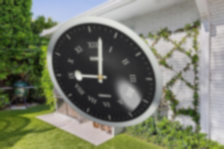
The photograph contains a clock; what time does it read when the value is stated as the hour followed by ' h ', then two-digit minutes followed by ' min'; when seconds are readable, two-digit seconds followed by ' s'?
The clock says 9 h 02 min
